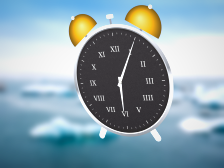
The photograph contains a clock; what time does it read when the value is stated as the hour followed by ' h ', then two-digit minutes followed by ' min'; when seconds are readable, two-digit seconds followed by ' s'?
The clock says 6 h 05 min
